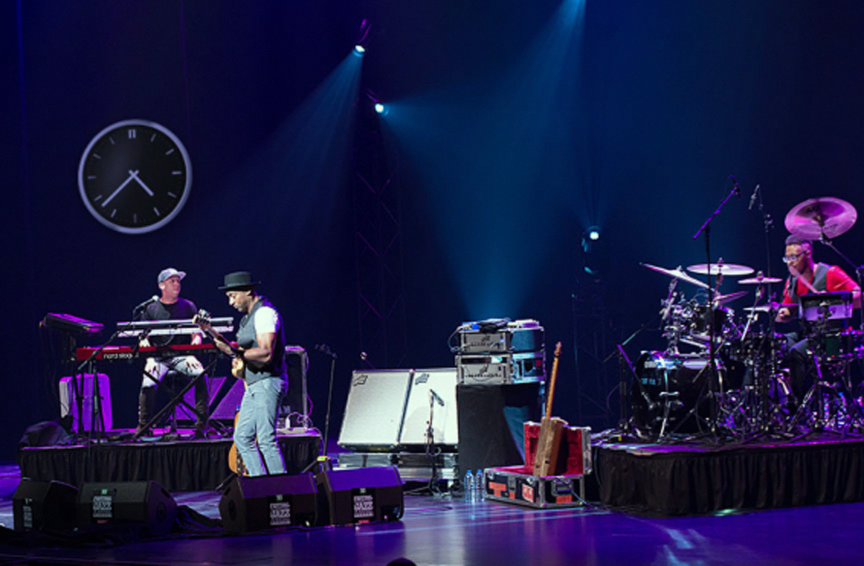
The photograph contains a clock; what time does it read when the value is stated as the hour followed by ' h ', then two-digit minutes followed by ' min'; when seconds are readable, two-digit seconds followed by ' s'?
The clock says 4 h 38 min
